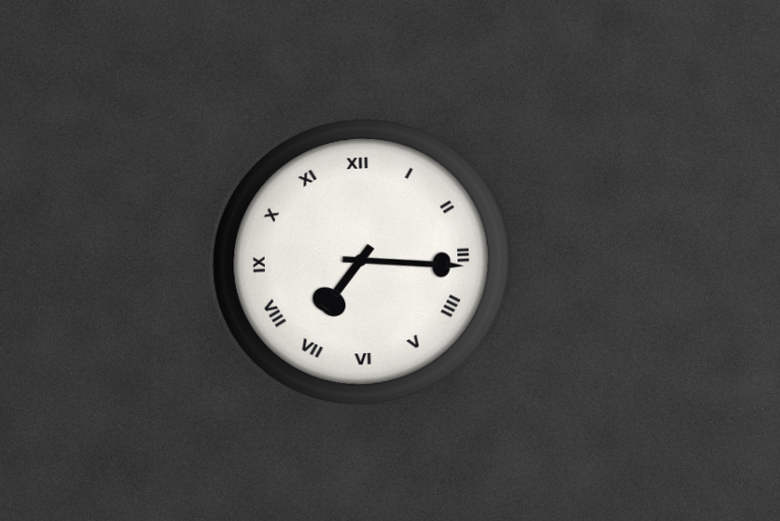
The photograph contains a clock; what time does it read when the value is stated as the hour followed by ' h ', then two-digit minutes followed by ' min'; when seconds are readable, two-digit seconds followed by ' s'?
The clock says 7 h 16 min
